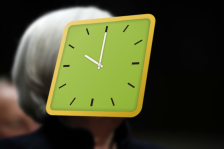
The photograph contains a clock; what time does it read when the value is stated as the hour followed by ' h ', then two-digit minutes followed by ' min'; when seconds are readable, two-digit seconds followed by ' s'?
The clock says 10 h 00 min
